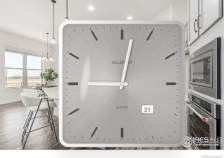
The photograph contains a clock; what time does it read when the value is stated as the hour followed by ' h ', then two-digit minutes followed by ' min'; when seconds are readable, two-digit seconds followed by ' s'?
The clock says 9 h 02 min
